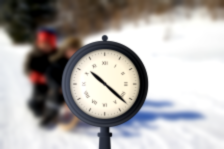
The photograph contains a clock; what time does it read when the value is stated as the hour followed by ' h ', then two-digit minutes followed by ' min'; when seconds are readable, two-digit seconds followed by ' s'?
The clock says 10 h 22 min
